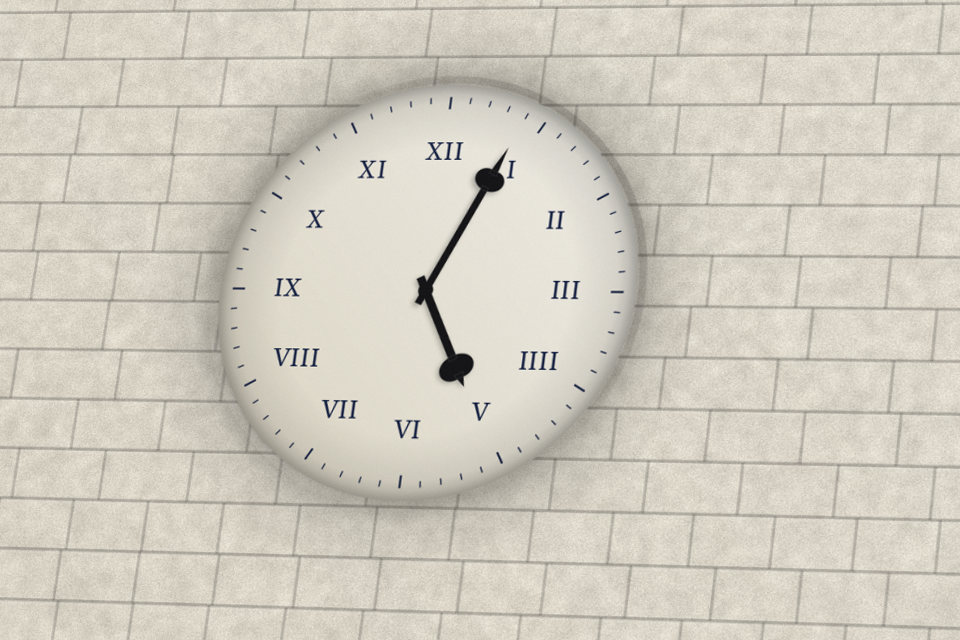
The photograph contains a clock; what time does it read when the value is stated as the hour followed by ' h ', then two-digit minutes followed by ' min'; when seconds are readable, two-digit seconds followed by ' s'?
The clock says 5 h 04 min
